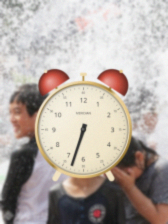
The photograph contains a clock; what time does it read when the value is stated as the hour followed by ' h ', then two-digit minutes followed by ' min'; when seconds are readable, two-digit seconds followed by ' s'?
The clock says 6 h 33 min
